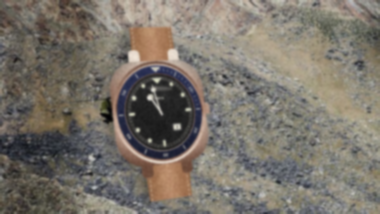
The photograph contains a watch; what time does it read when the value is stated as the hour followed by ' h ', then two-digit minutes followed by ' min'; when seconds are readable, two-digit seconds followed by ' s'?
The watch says 10 h 58 min
